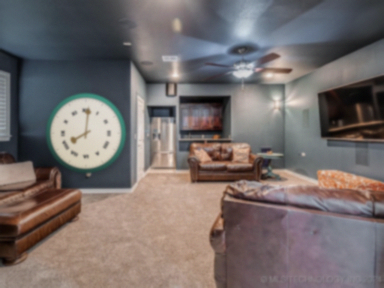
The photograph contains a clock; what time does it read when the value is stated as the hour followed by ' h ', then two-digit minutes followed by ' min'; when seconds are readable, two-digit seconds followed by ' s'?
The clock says 8 h 01 min
